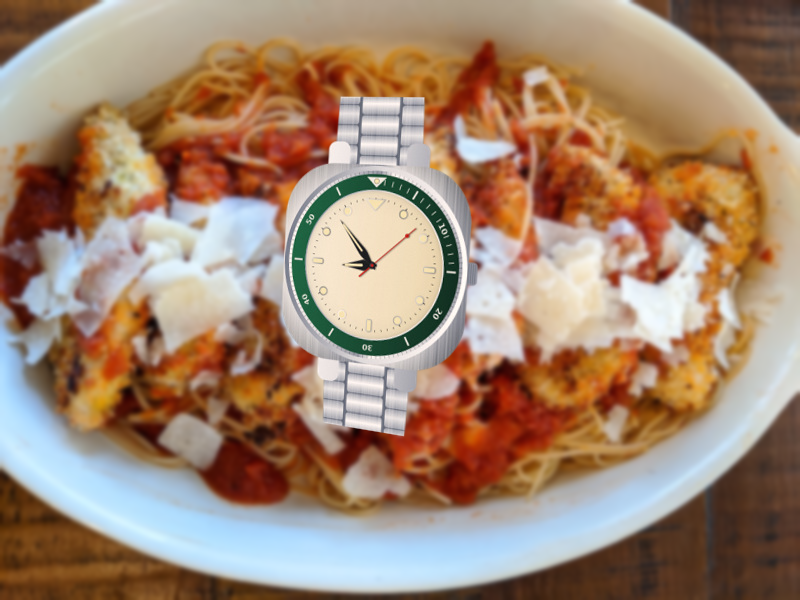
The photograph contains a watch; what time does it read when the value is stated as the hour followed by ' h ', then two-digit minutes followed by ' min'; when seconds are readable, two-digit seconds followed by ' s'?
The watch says 8 h 53 min 08 s
